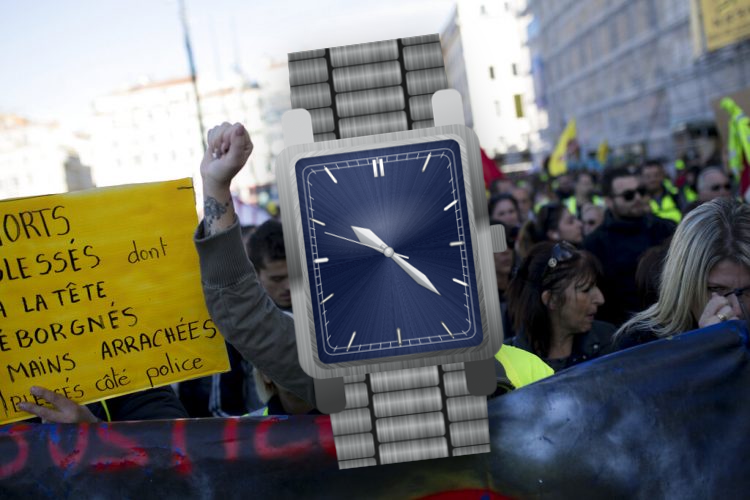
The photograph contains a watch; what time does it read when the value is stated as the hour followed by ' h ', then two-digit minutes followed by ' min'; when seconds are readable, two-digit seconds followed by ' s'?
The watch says 10 h 22 min 49 s
